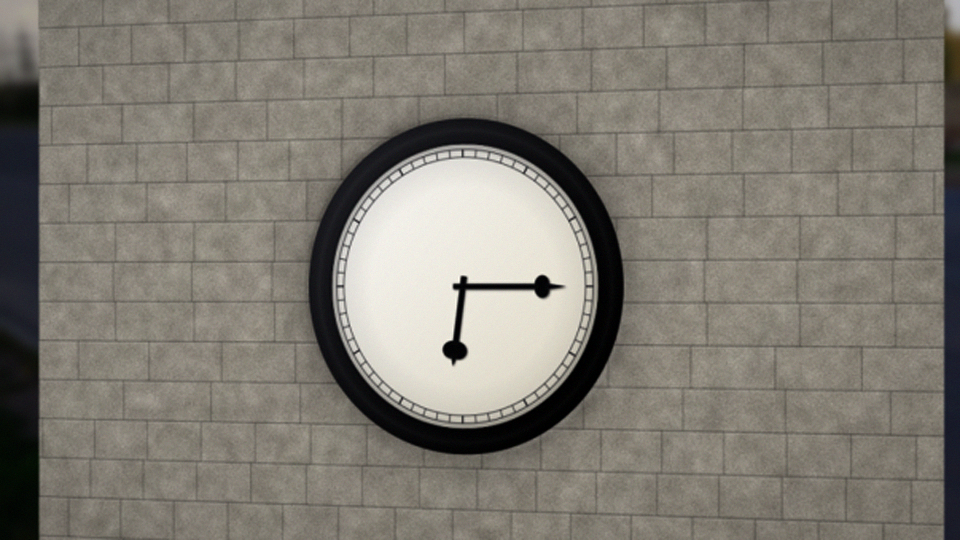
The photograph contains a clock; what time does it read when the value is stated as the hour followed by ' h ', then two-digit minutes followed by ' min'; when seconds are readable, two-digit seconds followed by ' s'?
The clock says 6 h 15 min
